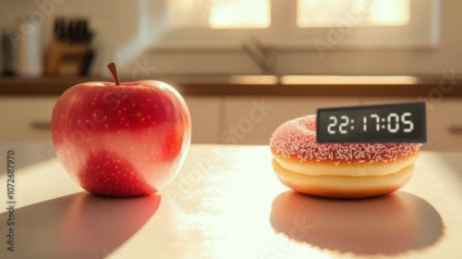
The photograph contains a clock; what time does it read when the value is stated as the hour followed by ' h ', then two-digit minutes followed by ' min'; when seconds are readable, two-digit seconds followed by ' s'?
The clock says 22 h 17 min 05 s
